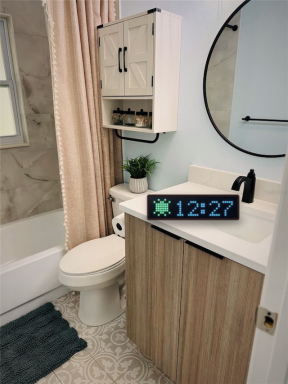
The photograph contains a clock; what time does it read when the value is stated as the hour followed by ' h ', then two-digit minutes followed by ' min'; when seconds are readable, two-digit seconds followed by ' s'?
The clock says 12 h 27 min
